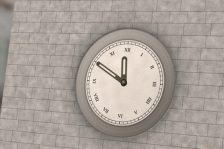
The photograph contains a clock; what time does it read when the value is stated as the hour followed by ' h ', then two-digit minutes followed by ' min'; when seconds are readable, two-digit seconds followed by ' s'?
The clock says 11 h 50 min
